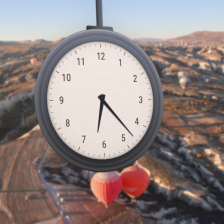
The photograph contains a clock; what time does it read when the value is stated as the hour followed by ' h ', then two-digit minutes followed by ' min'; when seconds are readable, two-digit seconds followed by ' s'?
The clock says 6 h 23 min
